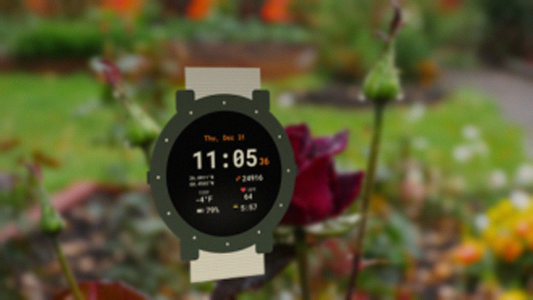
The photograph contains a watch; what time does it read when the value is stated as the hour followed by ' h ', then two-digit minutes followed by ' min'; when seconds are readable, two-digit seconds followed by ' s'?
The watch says 11 h 05 min
